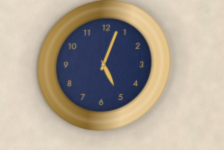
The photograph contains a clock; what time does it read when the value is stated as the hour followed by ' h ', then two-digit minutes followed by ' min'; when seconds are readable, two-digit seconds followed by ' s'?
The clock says 5 h 03 min
